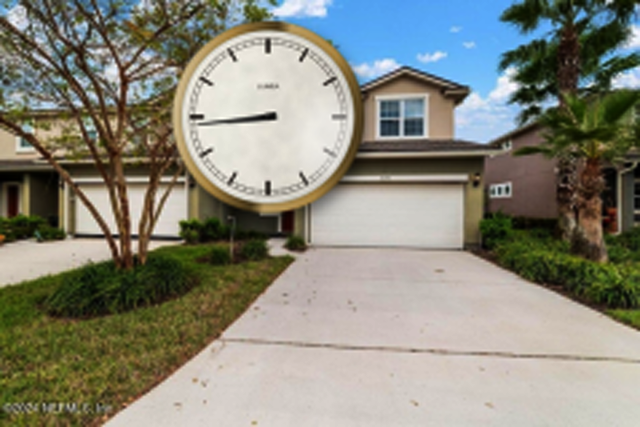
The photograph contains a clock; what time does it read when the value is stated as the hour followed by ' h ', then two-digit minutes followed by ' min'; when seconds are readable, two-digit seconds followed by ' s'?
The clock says 8 h 44 min
